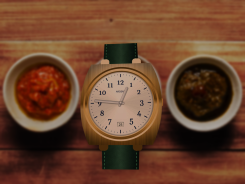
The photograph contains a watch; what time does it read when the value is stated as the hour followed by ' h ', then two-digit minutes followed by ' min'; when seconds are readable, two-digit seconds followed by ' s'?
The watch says 12 h 46 min
